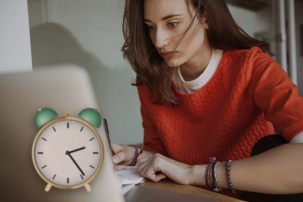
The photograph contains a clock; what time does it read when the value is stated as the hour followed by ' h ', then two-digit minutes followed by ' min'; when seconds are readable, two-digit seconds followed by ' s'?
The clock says 2 h 24 min
